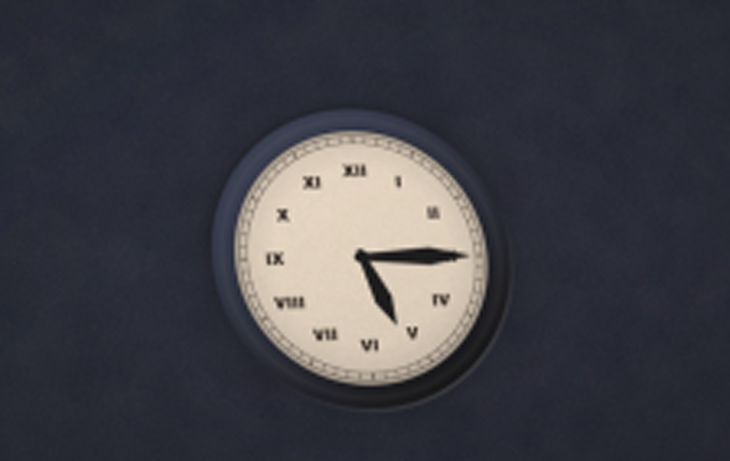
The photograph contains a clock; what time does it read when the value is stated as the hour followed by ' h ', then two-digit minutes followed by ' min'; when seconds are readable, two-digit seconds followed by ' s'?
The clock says 5 h 15 min
